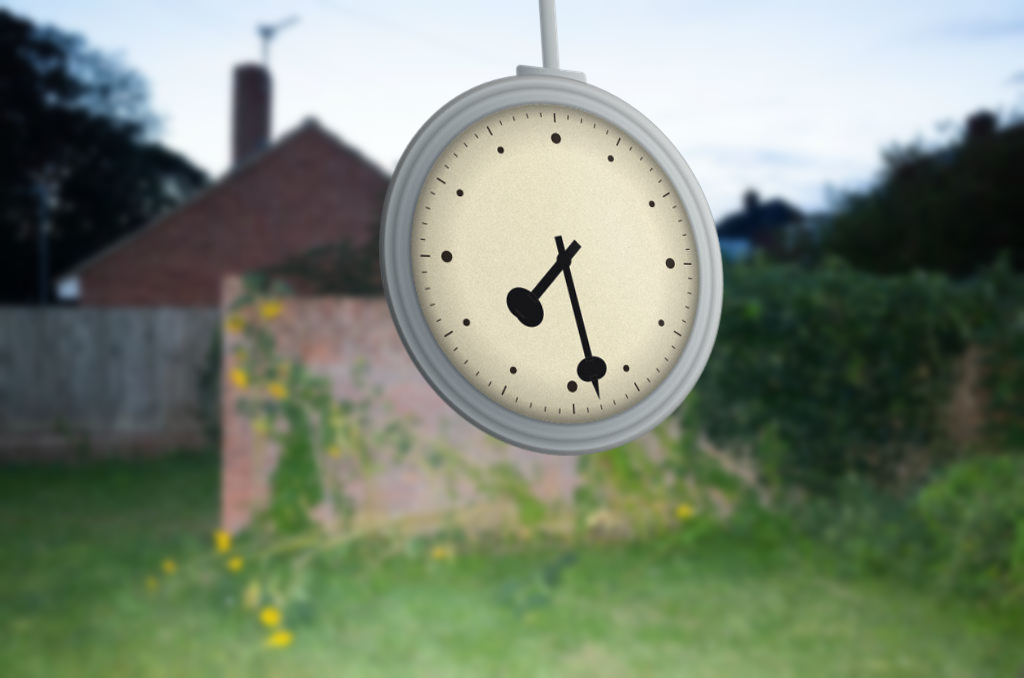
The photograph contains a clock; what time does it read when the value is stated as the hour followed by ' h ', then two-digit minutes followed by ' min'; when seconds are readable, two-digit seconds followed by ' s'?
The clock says 7 h 28 min
